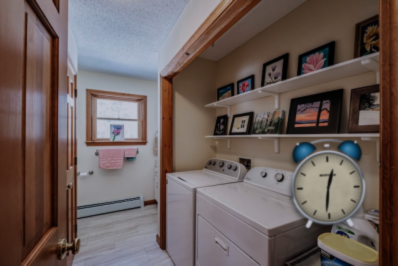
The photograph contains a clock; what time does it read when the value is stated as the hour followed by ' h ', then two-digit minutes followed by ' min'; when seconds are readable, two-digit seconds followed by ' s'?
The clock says 12 h 31 min
